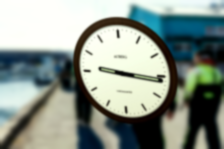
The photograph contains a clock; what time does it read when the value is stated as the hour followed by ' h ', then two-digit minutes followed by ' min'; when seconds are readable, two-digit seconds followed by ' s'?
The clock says 9 h 16 min
